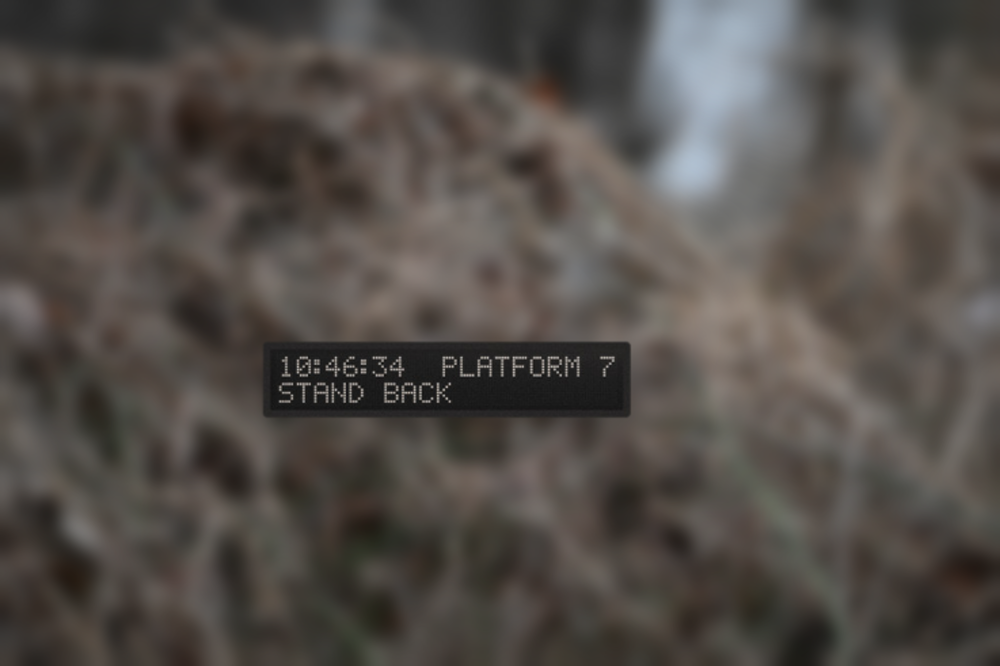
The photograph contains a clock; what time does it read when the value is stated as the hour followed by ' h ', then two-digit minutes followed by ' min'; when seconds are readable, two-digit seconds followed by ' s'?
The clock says 10 h 46 min 34 s
